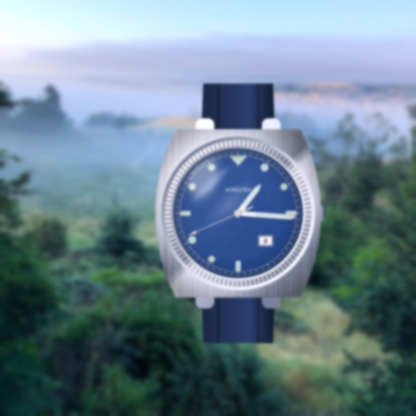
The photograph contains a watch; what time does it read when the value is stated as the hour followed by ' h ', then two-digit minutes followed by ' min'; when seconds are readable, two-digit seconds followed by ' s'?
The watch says 1 h 15 min 41 s
